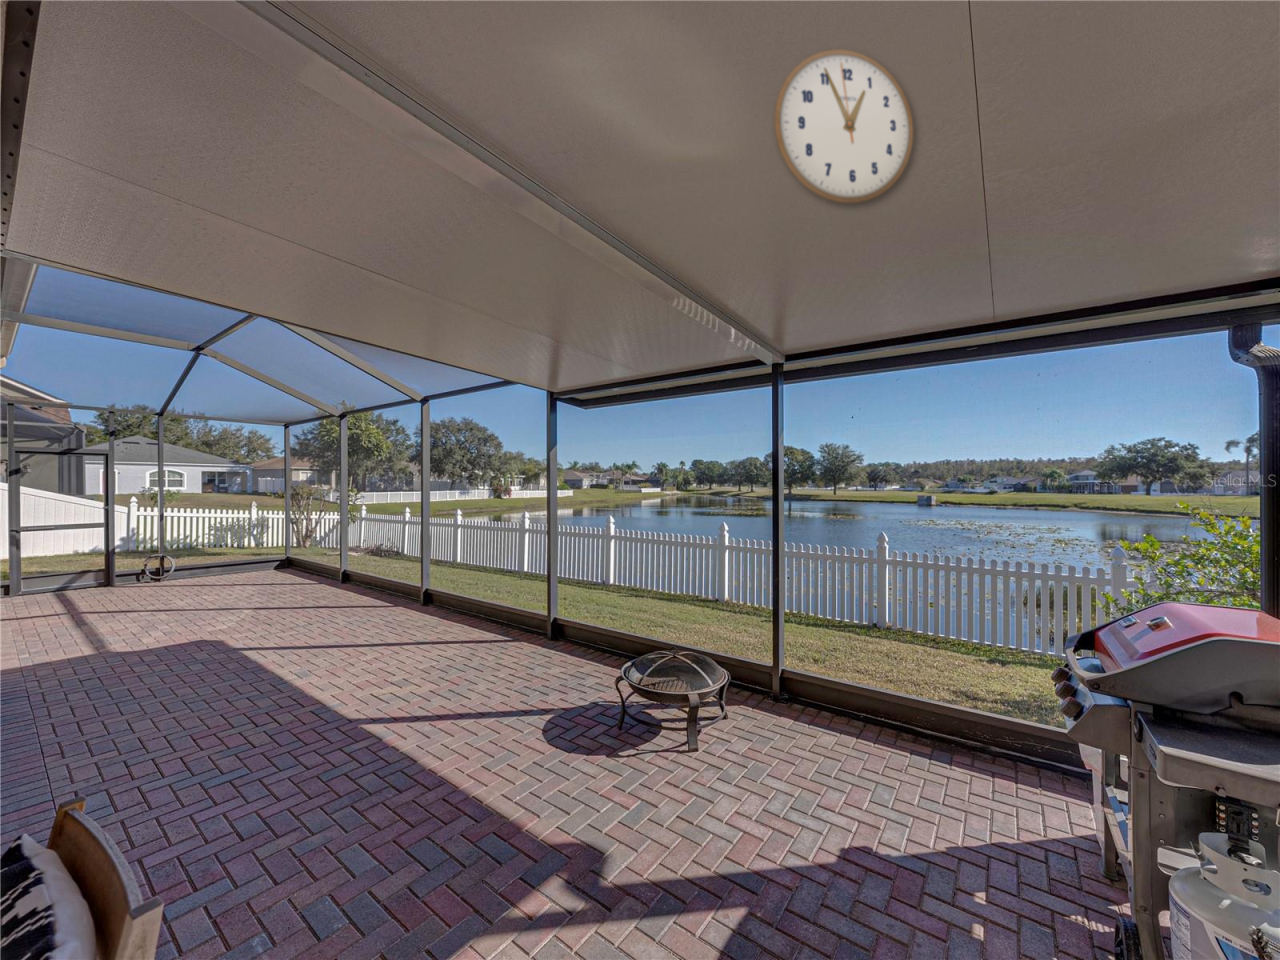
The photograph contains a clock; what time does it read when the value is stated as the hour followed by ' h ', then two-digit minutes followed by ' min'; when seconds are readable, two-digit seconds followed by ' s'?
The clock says 12 h 55 min 59 s
